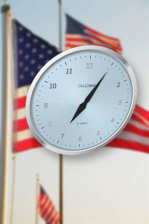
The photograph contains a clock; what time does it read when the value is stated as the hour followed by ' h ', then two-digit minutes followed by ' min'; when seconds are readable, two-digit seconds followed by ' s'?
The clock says 7 h 05 min
